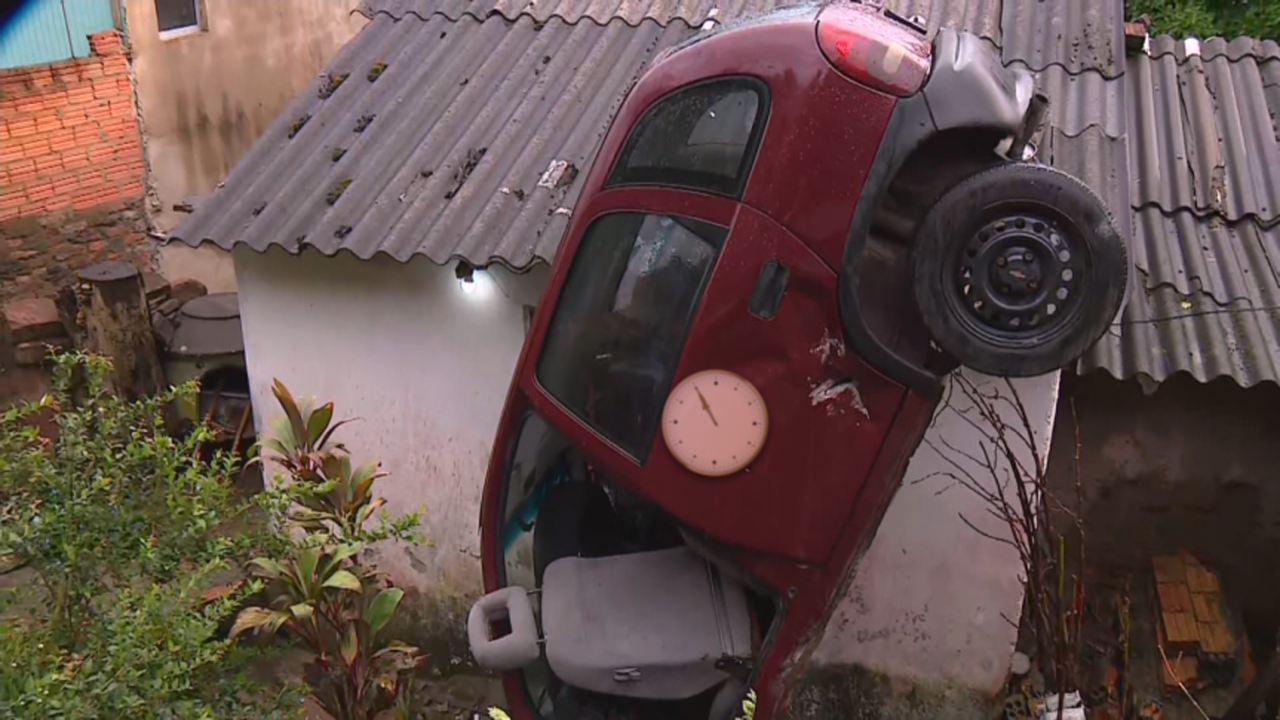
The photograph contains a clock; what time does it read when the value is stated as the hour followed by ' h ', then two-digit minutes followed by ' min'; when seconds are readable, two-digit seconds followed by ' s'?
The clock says 10 h 55 min
